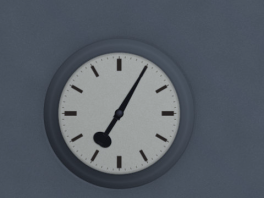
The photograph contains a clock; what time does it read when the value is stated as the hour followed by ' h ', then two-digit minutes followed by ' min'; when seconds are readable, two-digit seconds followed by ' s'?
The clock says 7 h 05 min
